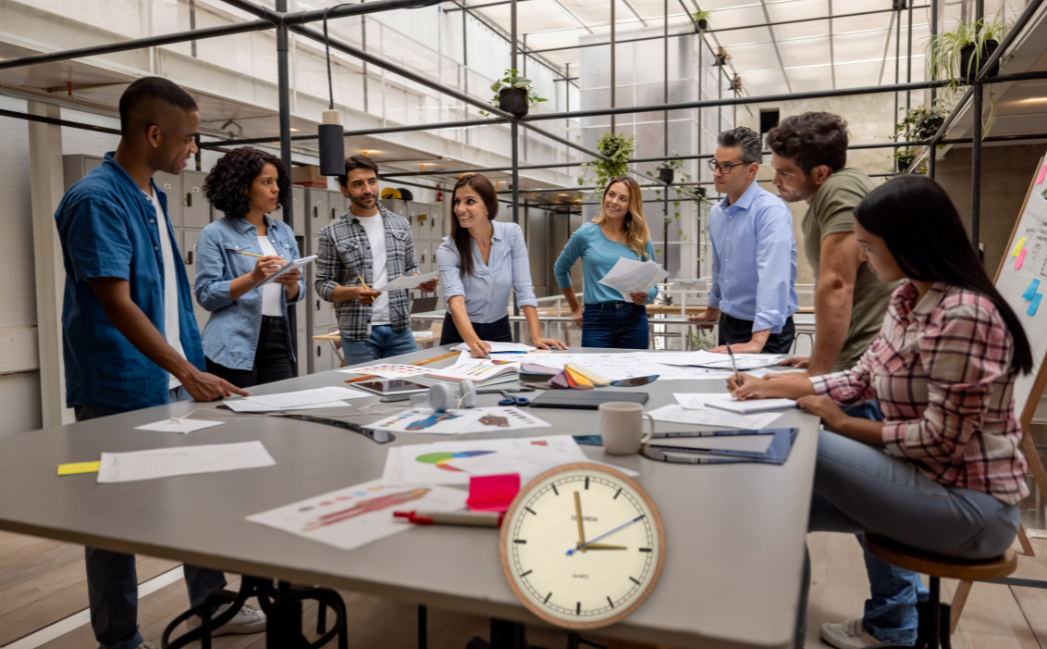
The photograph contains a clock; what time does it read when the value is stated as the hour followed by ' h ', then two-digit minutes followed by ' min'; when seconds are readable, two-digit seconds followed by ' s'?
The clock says 2 h 58 min 10 s
